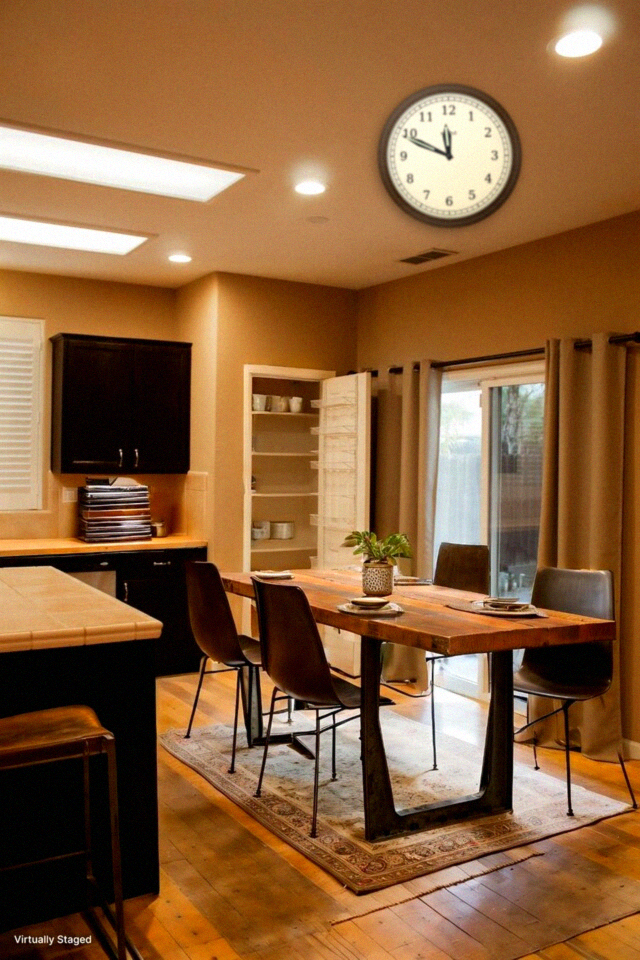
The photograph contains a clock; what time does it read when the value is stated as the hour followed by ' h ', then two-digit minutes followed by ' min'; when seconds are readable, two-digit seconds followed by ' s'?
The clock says 11 h 49 min
